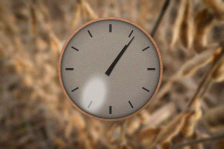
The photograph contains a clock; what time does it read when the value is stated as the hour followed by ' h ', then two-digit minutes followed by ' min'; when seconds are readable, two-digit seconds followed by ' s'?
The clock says 1 h 06 min
